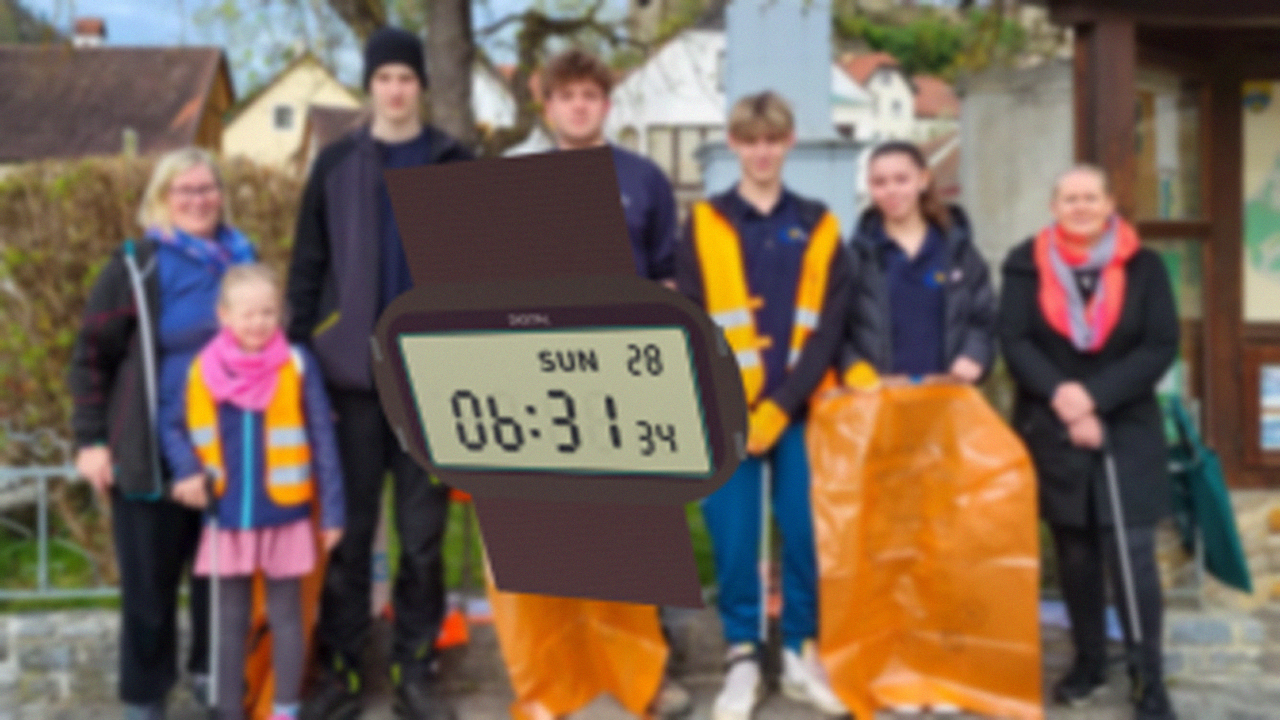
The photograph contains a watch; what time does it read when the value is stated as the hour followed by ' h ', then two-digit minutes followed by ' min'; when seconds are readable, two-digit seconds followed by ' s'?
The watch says 6 h 31 min 34 s
